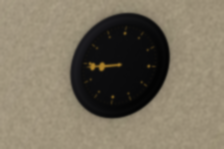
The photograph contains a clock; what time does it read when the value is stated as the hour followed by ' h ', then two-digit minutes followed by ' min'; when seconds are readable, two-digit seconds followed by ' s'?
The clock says 8 h 44 min
